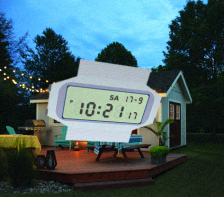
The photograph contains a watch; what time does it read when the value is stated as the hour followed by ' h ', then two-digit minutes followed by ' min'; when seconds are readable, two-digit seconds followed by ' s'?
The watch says 10 h 21 min 17 s
